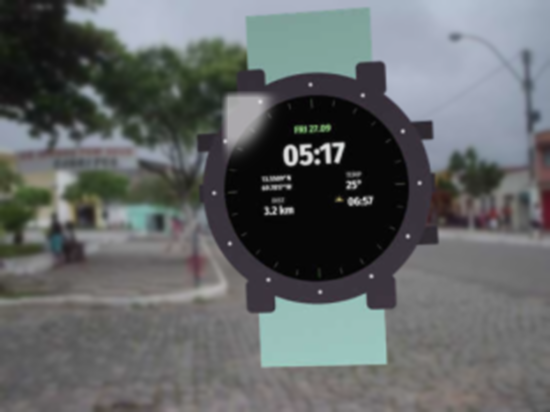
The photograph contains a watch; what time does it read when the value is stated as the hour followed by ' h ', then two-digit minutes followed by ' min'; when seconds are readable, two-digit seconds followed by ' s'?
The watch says 5 h 17 min
